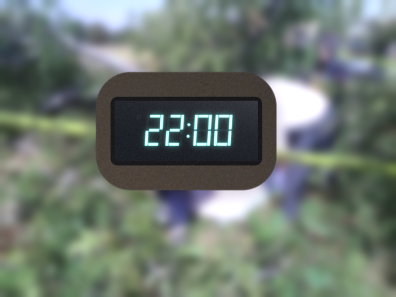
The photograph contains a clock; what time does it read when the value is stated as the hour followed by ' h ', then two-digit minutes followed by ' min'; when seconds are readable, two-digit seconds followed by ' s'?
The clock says 22 h 00 min
